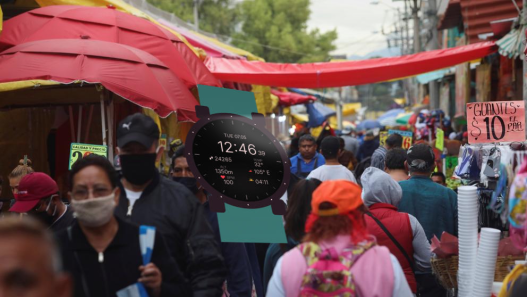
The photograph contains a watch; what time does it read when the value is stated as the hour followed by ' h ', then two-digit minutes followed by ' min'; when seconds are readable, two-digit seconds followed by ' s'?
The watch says 12 h 46 min
